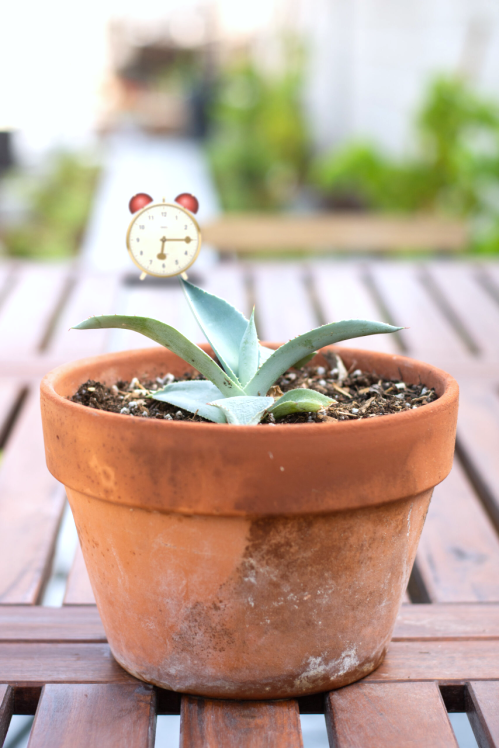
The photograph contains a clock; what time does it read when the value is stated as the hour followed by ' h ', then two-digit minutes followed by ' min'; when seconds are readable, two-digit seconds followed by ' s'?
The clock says 6 h 15 min
